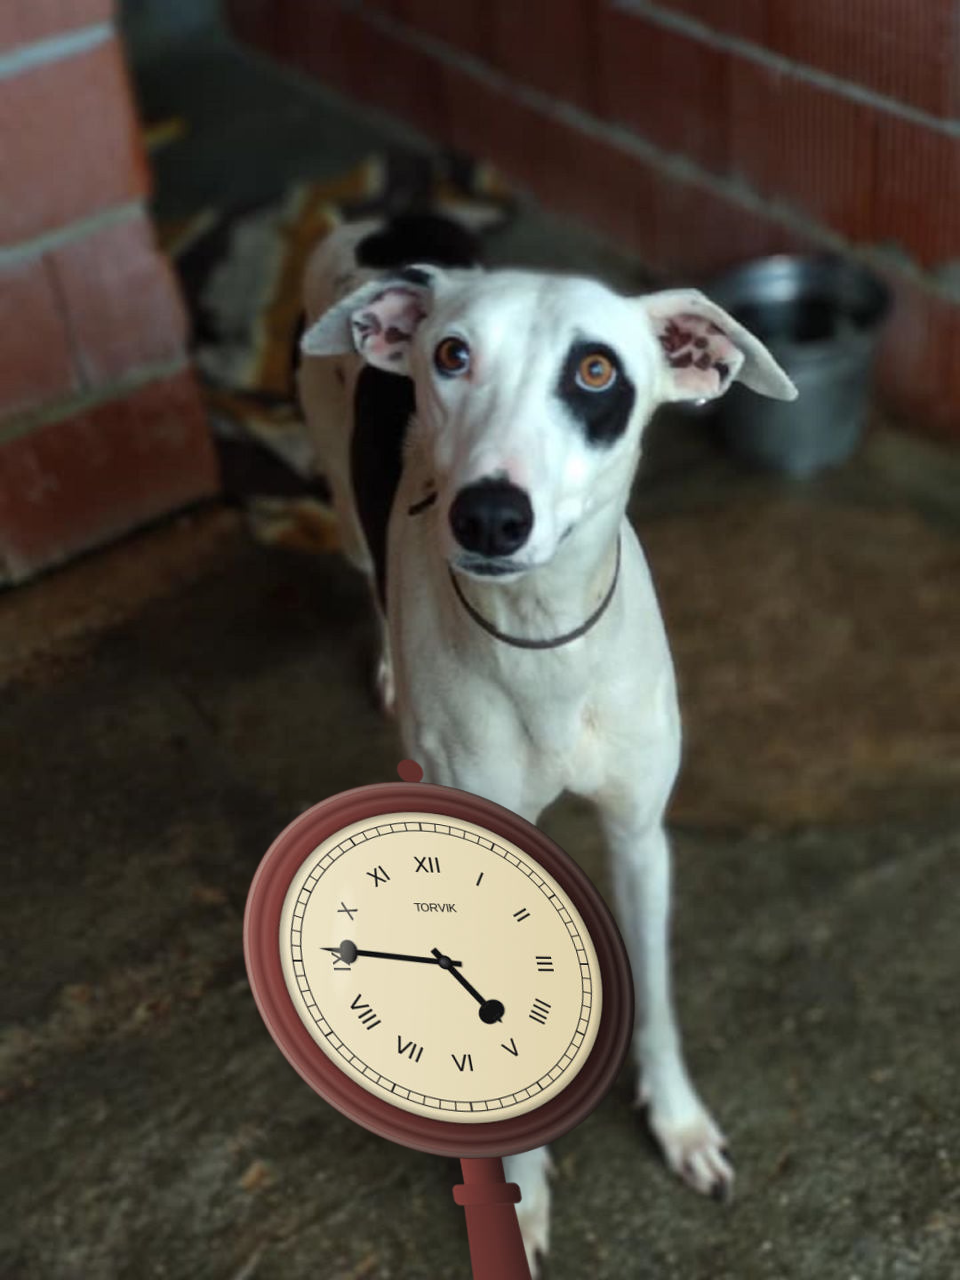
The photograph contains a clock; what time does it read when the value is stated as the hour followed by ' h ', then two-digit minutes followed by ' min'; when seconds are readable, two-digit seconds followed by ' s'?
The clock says 4 h 46 min
